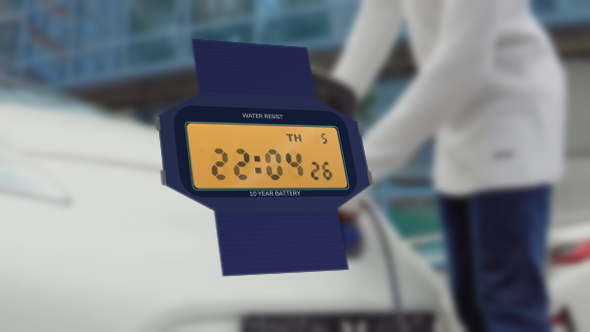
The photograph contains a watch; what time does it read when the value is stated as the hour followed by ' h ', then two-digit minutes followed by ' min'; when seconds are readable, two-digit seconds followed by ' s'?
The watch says 22 h 04 min 26 s
